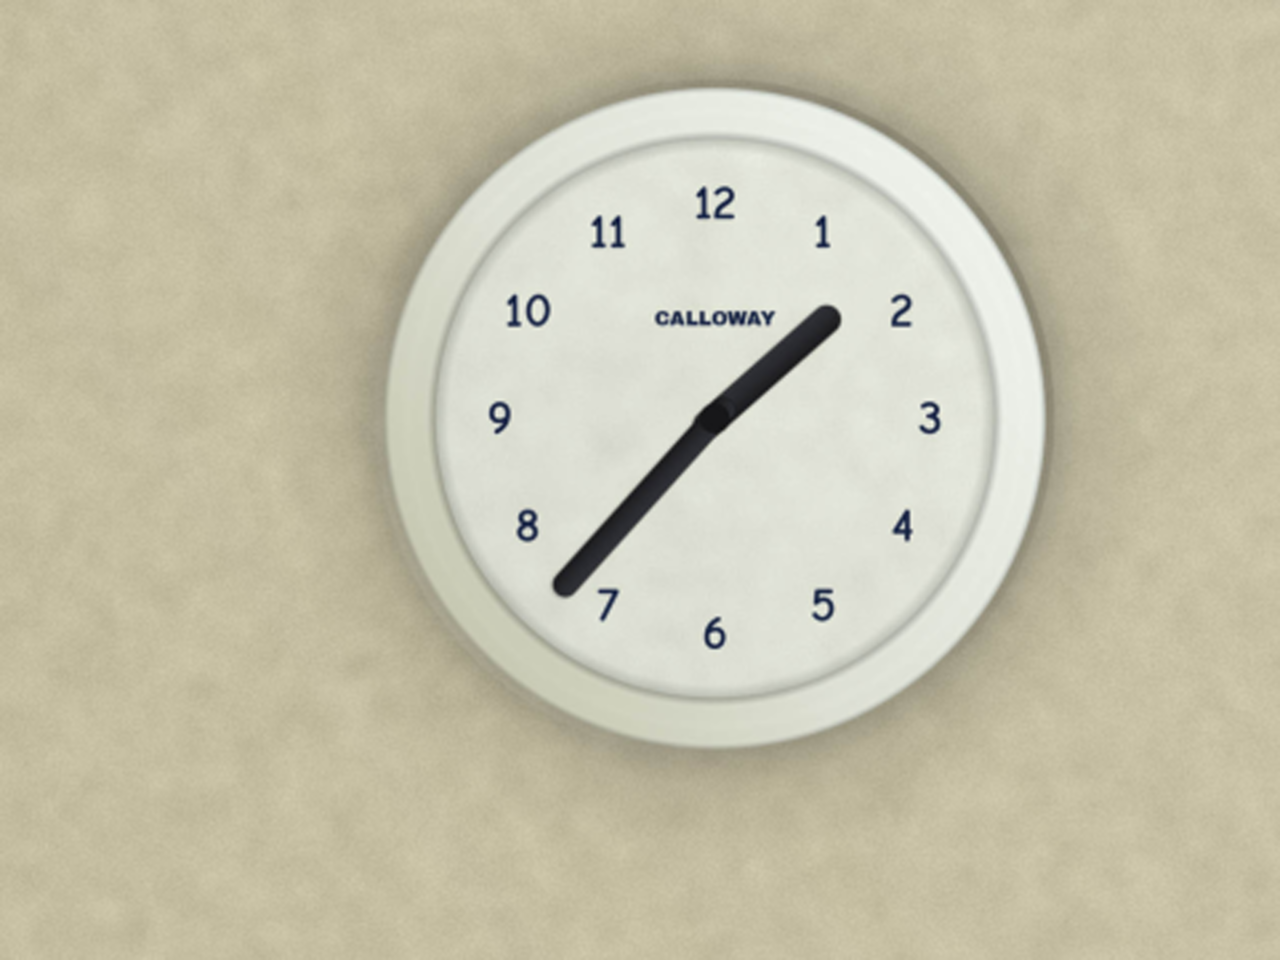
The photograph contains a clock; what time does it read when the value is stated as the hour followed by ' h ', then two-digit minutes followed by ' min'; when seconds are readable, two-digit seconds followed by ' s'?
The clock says 1 h 37 min
